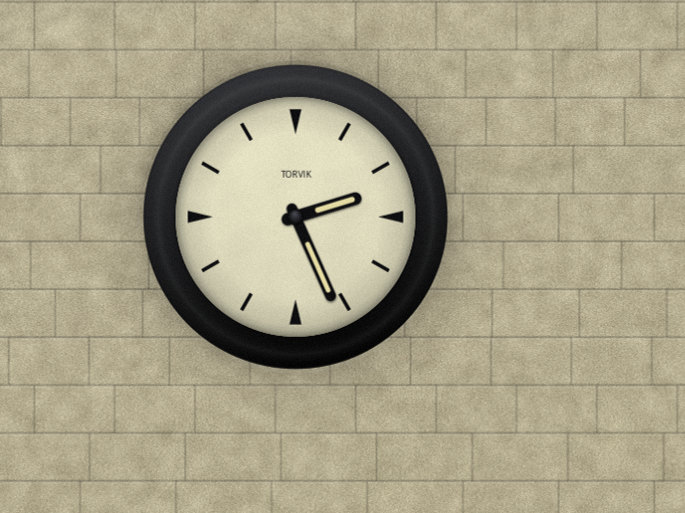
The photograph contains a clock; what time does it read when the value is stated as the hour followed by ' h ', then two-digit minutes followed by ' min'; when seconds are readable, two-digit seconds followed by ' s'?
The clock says 2 h 26 min
